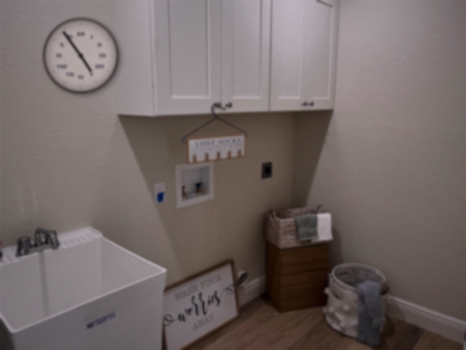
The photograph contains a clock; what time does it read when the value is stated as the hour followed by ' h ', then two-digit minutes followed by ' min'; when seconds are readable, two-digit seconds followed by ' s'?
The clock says 4 h 54 min
